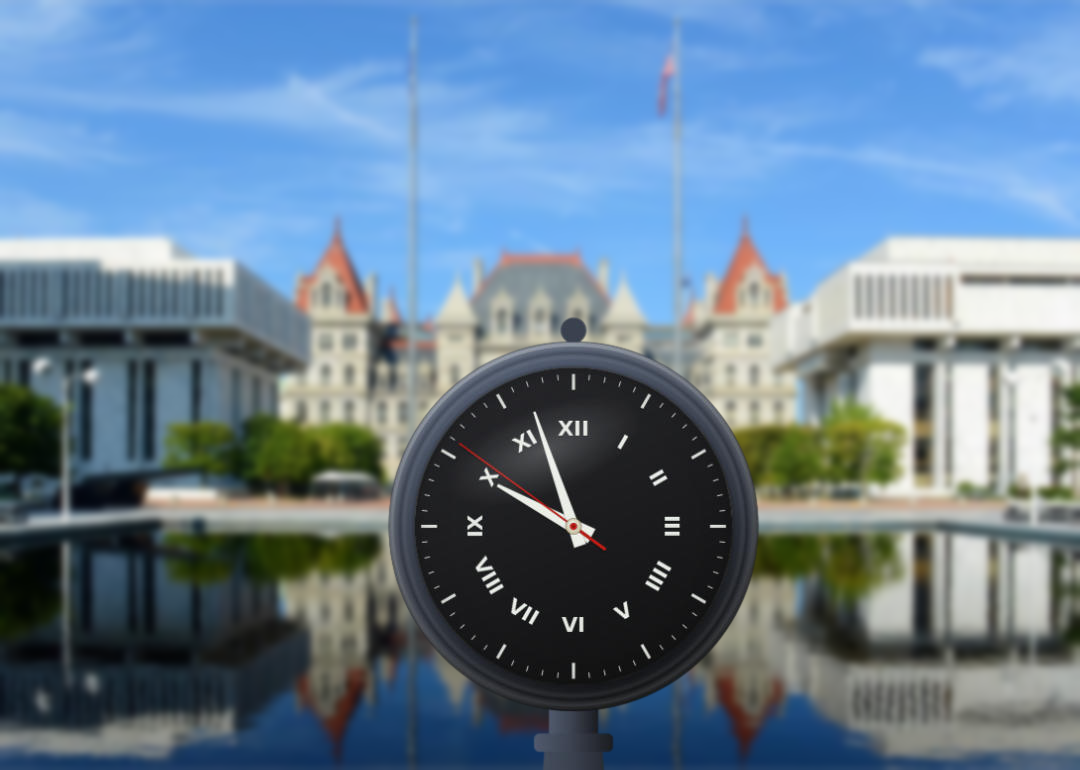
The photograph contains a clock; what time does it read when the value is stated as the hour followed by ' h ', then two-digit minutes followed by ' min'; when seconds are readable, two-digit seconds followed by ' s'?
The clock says 9 h 56 min 51 s
